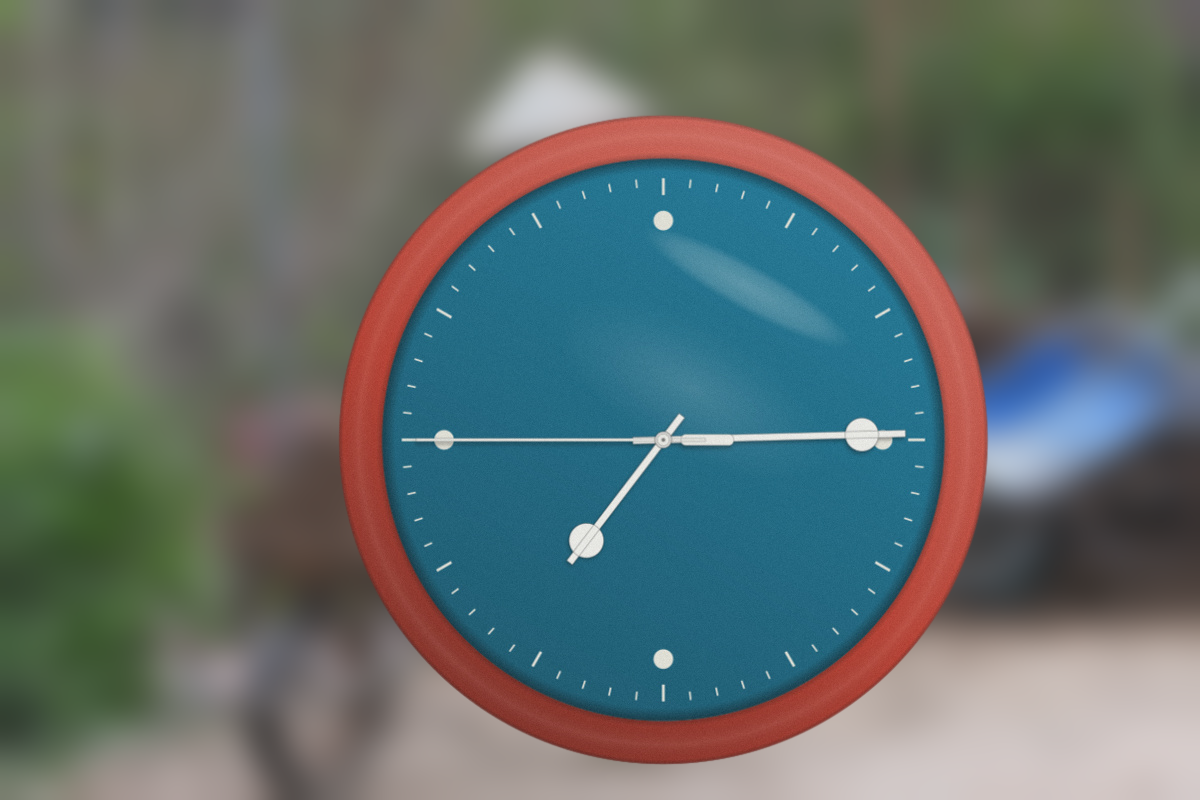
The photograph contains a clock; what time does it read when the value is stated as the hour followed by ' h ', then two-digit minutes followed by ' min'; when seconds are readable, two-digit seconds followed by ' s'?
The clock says 7 h 14 min 45 s
